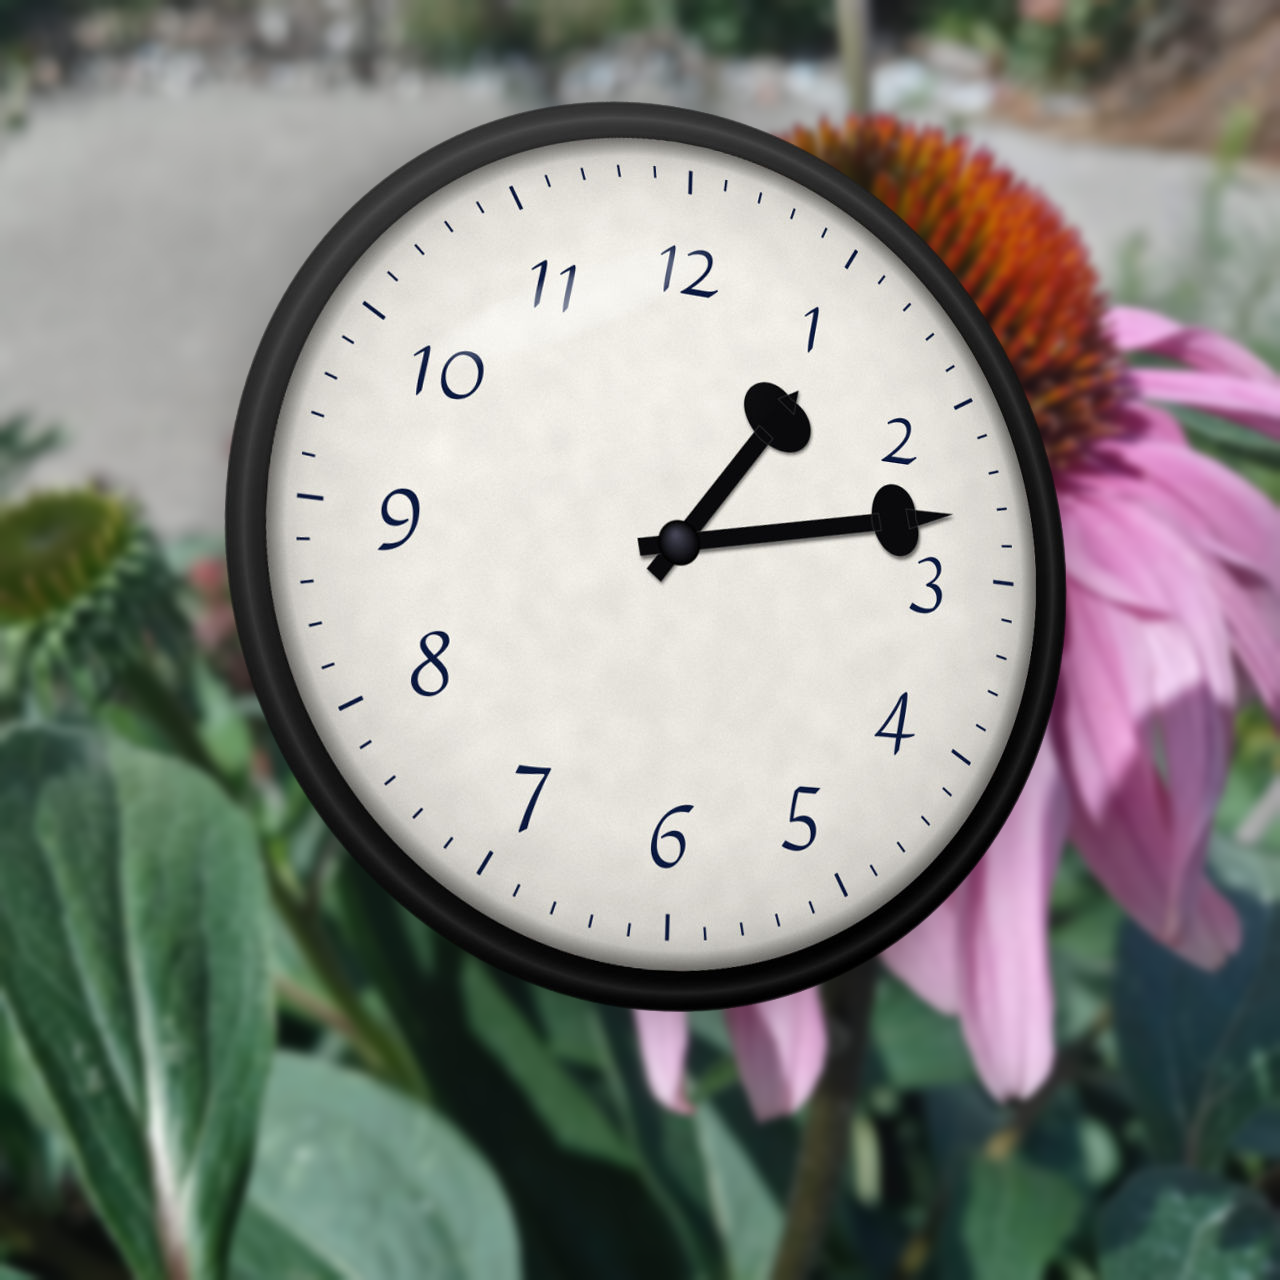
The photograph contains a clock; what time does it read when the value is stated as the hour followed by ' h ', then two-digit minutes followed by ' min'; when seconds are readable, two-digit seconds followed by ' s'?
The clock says 1 h 13 min
